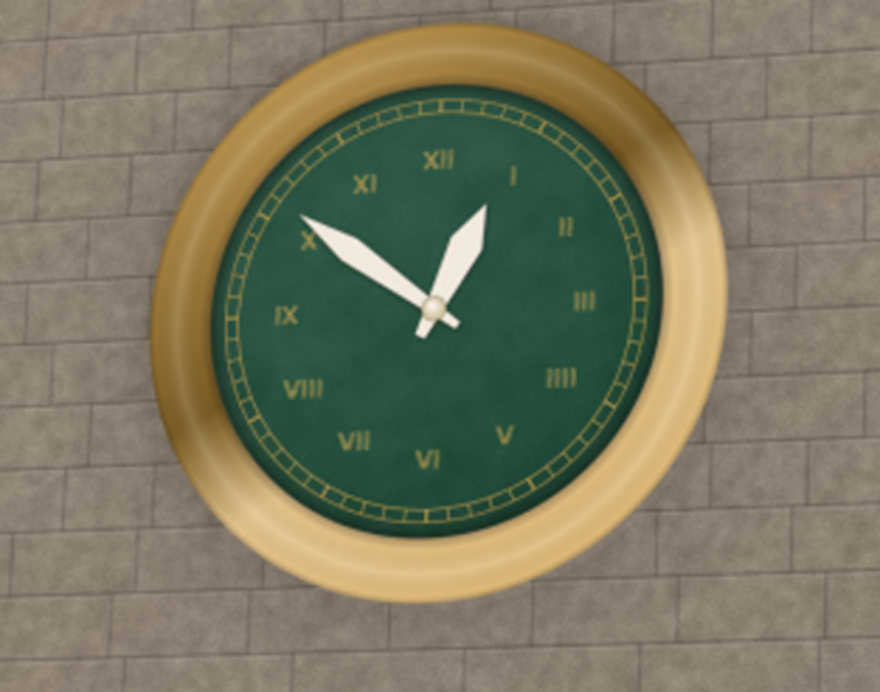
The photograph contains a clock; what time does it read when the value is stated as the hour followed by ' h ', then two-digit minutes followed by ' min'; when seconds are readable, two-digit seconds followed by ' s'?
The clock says 12 h 51 min
